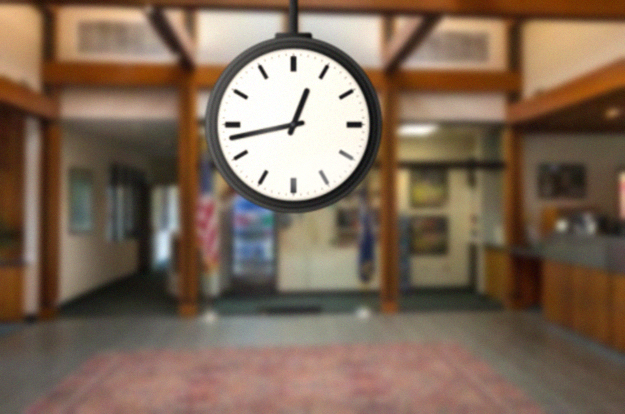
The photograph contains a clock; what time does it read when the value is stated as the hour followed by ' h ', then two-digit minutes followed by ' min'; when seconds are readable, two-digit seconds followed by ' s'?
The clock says 12 h 43 min
